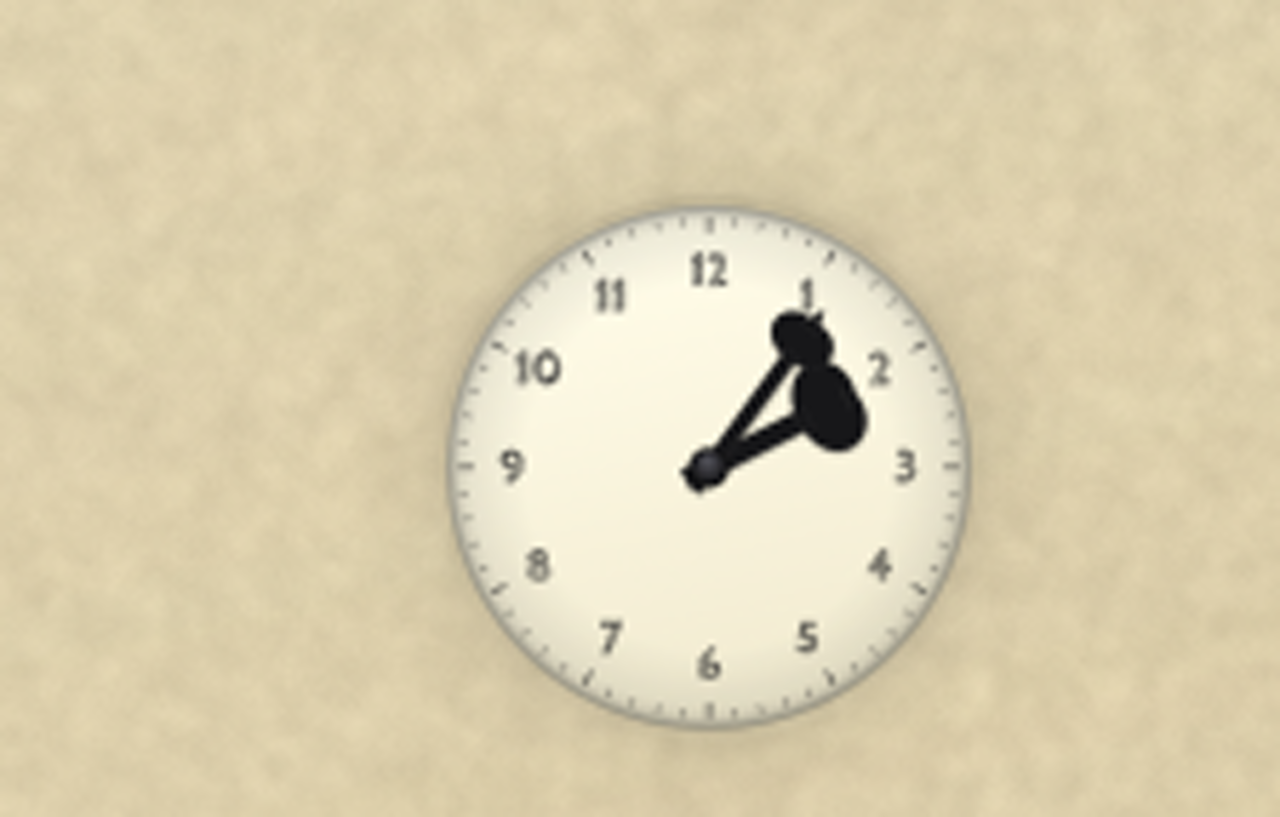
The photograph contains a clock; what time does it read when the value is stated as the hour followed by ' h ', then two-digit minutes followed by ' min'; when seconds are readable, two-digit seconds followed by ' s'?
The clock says 2 h 06 min
